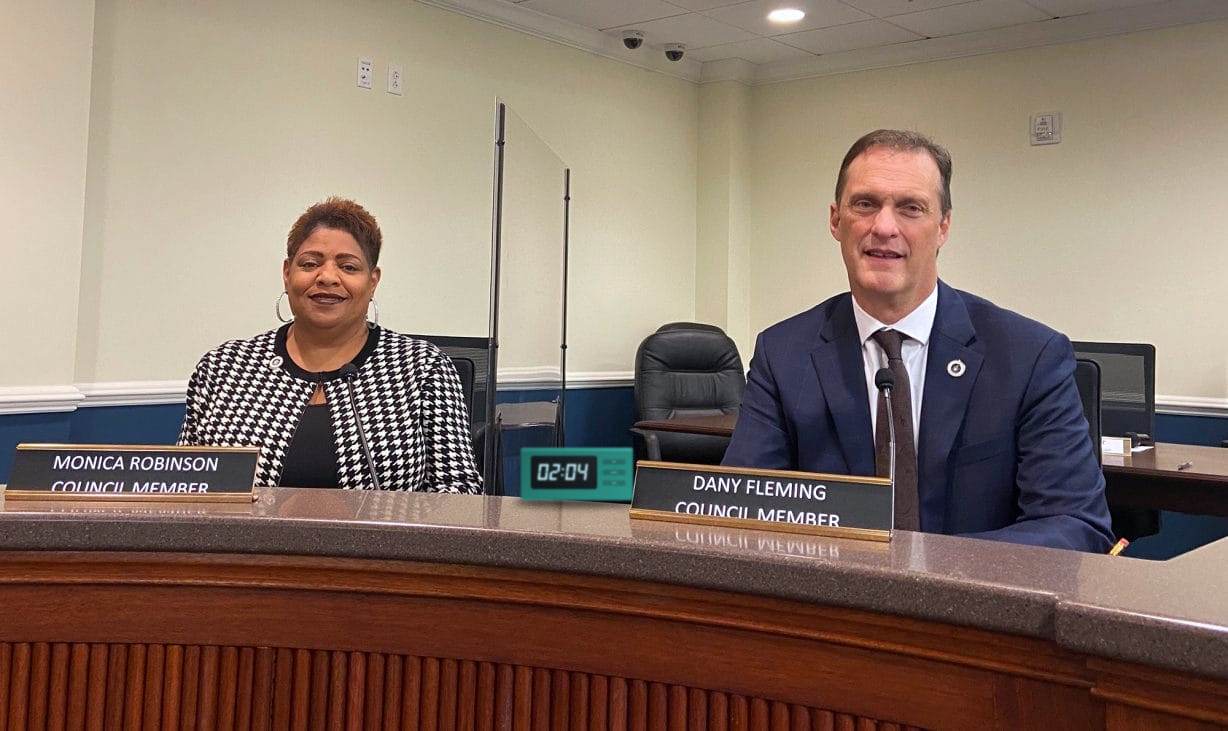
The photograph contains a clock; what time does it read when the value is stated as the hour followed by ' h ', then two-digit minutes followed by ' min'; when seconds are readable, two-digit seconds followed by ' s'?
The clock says 2 h 04 min
